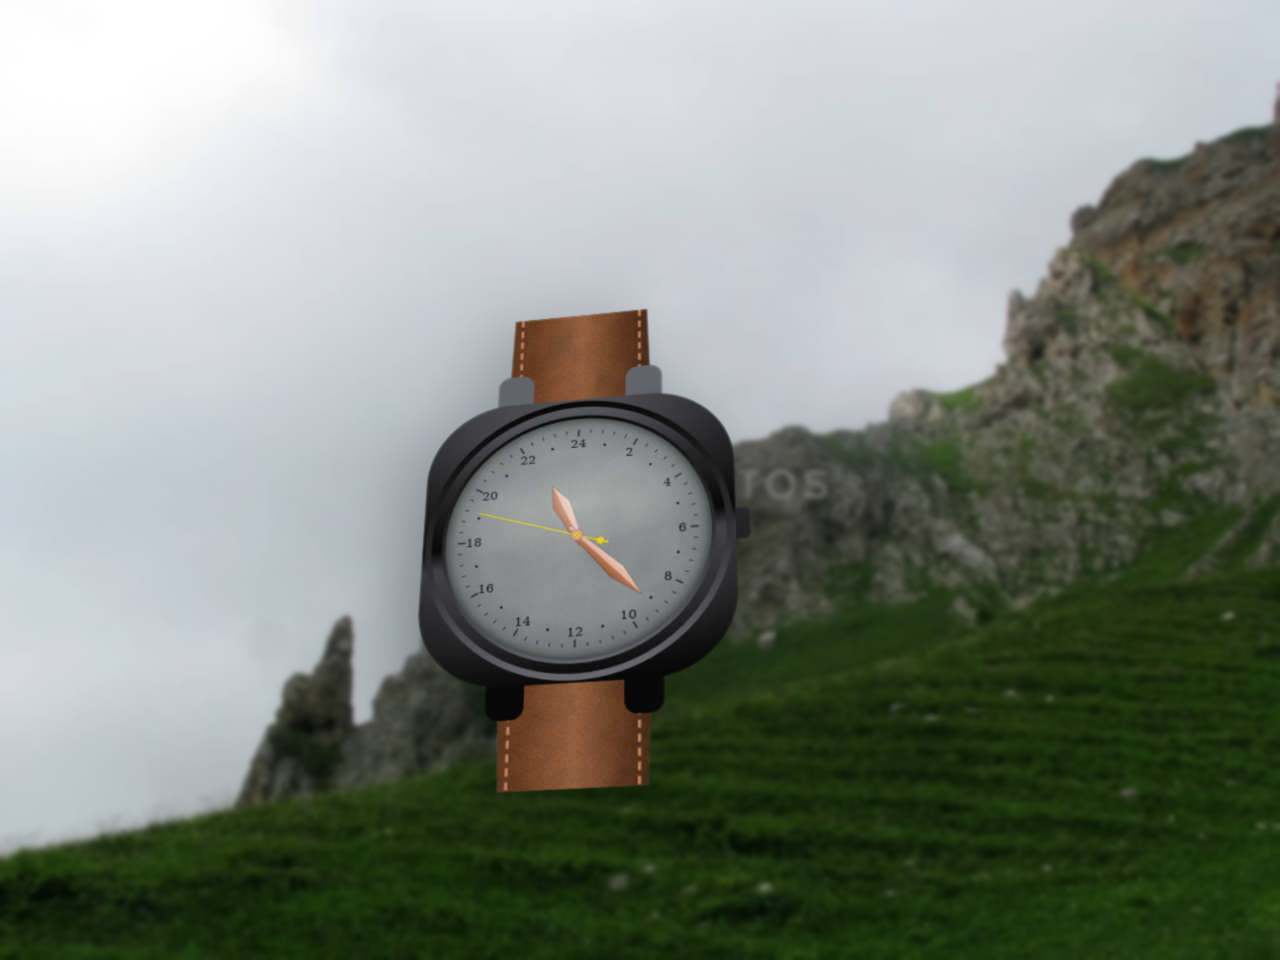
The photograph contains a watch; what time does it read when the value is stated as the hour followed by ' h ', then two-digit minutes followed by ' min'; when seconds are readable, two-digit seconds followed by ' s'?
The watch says 22 h 22 min 48 s
